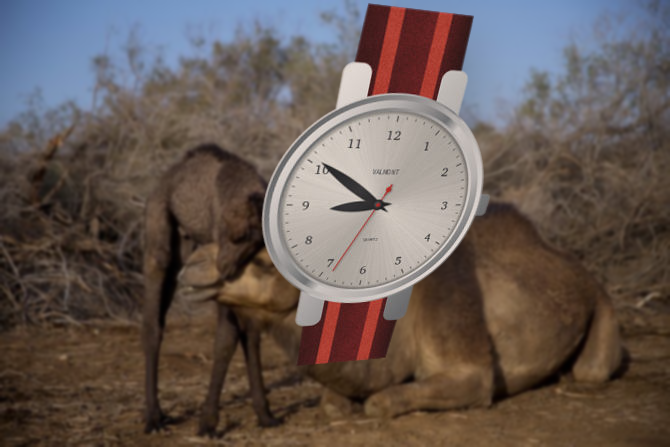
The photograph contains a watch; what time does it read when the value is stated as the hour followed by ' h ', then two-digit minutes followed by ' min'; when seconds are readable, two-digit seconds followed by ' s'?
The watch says 8 h 50 min 34 s
